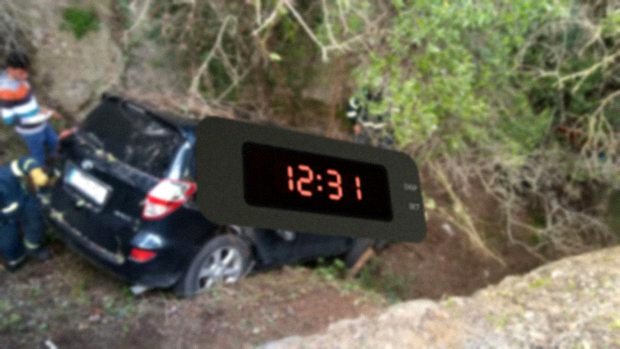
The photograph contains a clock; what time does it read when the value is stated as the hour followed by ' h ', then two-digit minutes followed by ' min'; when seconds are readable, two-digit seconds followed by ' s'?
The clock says 12 h 31 min
